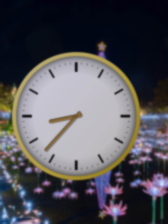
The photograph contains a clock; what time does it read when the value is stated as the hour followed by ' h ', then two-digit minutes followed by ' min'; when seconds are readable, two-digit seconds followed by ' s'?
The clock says 8 h 37 min
